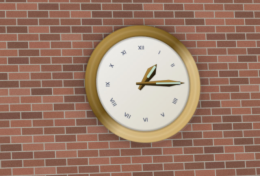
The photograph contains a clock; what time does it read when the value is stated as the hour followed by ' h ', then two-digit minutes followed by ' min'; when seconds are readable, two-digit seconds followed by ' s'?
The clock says 1 h 15 min
